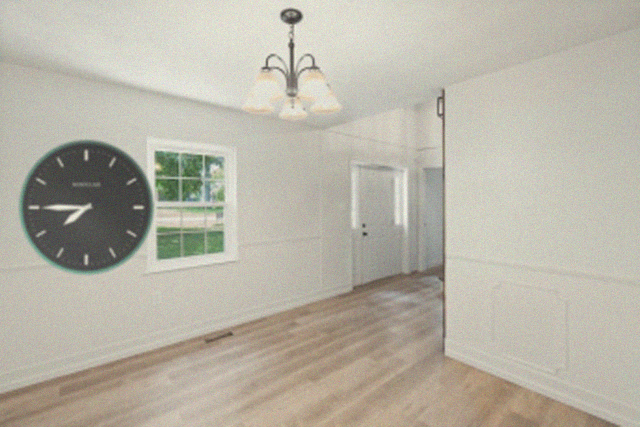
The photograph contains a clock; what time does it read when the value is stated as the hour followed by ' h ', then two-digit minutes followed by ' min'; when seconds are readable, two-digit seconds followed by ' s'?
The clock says 7 h 45 min
